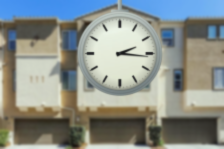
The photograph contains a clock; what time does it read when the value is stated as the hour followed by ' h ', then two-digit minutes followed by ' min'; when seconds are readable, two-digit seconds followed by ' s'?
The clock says 2 h 16 min
